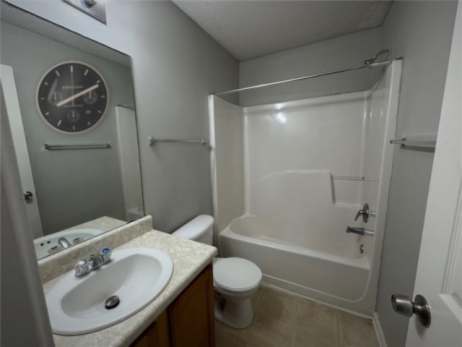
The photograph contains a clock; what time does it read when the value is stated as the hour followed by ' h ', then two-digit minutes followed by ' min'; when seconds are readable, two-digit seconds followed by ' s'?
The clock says 8 h 11 min
